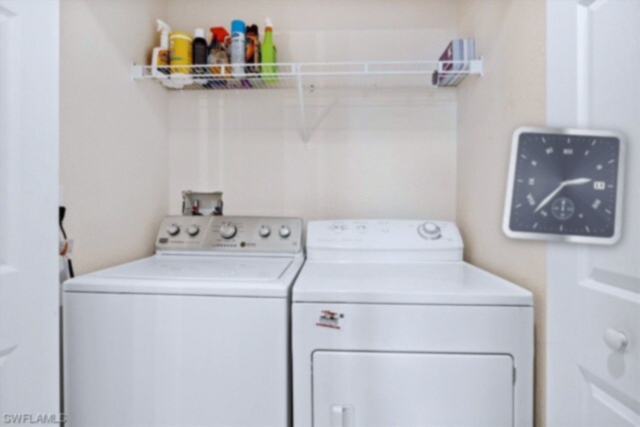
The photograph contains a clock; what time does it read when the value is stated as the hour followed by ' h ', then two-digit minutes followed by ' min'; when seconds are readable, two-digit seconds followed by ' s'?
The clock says 2 h 37 min
